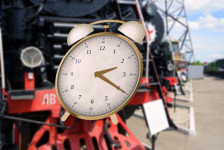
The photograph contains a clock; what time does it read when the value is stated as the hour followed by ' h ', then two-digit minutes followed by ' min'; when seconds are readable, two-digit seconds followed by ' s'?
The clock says 2 h 20 min
